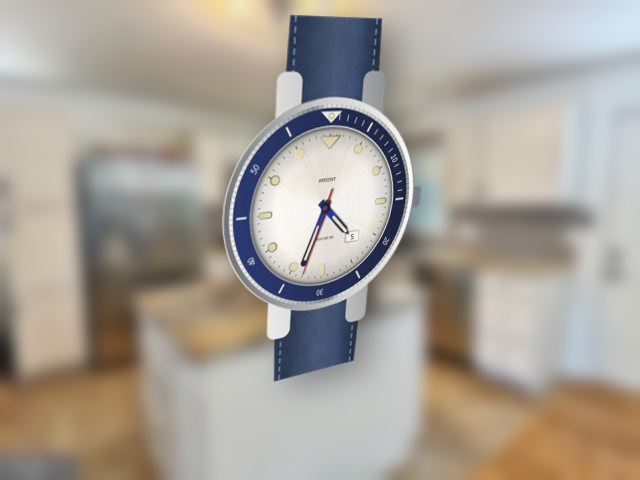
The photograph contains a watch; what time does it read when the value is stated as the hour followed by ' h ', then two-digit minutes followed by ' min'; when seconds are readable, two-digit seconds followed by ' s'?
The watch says 4 h 33 min 33 s
